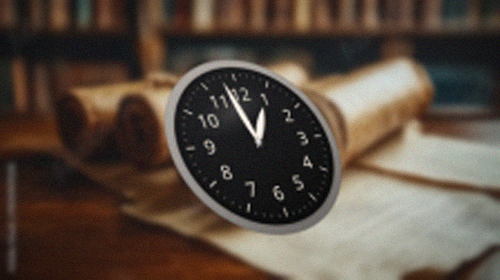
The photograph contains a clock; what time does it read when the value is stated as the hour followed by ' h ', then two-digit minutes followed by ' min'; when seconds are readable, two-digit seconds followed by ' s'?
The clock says 12 h 58 min
